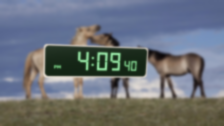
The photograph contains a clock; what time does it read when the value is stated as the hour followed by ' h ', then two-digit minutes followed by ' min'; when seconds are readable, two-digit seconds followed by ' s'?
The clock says 4 h 09 min 40 s
